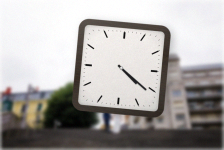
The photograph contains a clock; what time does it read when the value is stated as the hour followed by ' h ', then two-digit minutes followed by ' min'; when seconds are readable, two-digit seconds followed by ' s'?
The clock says 4 h 21 min
